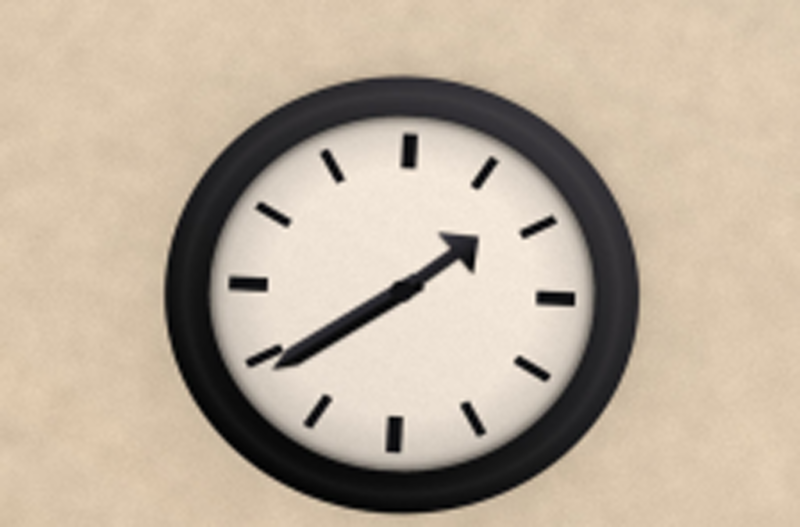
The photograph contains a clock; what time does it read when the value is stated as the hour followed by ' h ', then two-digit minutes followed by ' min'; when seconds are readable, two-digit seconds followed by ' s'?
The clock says 1 h 39 min
